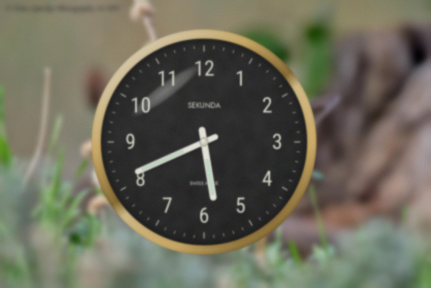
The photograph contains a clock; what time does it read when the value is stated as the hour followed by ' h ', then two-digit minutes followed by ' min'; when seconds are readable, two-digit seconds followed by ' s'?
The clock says 5 h 41 min
